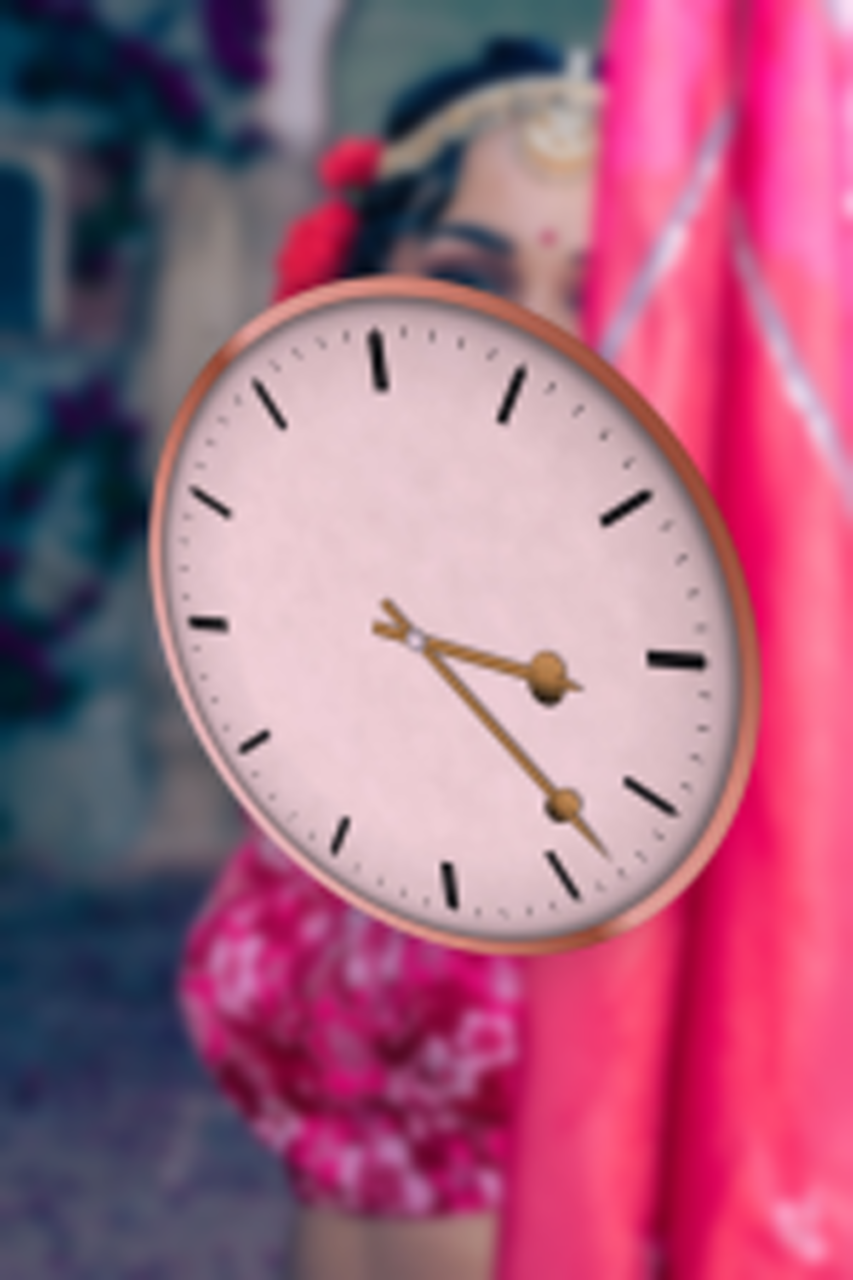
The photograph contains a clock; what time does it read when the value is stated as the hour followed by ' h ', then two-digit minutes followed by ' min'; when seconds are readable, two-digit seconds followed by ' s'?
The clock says 3 h 23 min
